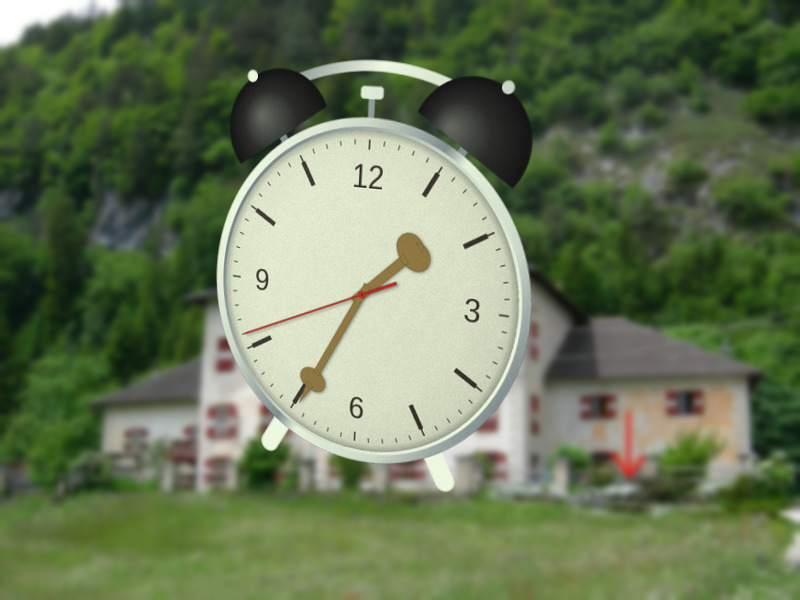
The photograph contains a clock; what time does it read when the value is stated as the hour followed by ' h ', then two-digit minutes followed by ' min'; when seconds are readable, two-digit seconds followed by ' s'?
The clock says 1 h 34 min 41 s
